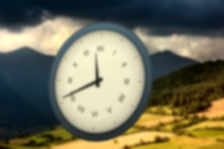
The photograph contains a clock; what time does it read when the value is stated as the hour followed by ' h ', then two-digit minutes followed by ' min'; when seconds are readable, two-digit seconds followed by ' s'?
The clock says 11 h 41 min
